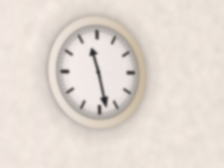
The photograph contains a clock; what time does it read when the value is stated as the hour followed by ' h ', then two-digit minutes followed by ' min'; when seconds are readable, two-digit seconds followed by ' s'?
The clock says 11 h 28 min
